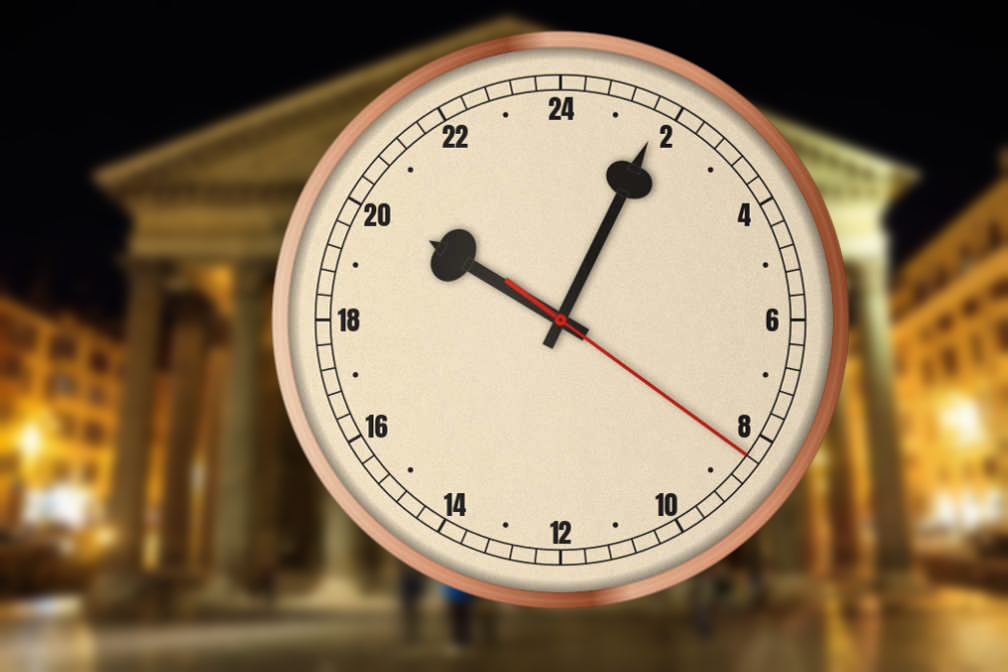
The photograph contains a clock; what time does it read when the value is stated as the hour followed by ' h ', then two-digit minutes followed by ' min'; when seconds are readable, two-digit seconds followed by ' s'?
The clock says 20 h 04 min 21 s
